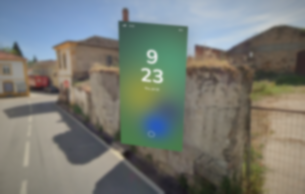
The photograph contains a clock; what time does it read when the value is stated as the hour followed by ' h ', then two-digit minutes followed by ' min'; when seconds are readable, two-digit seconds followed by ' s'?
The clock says 9 h 23 min
